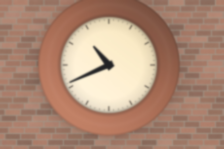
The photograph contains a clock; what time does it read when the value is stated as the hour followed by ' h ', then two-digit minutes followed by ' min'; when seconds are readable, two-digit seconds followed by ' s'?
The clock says 10 h 41 min
